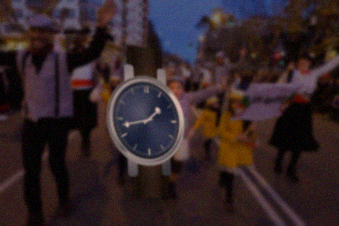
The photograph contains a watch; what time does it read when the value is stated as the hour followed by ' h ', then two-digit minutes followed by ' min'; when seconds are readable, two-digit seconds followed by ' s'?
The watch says 1 h 43 min
